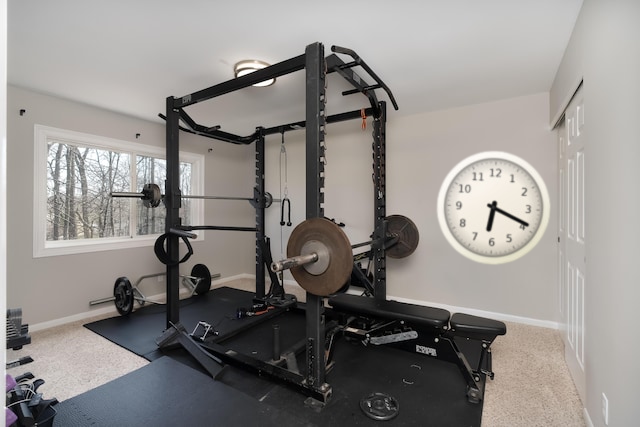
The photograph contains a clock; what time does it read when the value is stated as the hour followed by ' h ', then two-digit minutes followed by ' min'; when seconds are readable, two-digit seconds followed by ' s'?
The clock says 6 h 19 min
